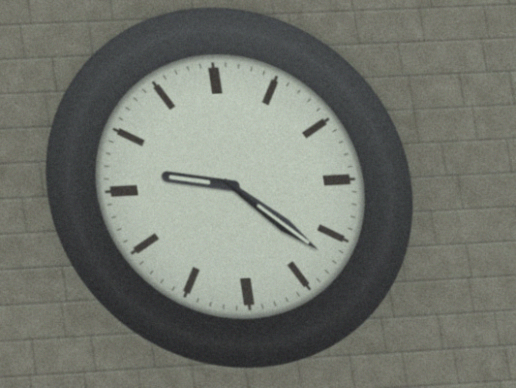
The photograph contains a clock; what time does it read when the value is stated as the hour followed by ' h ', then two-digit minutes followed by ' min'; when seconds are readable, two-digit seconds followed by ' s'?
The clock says 9 h 22 min
